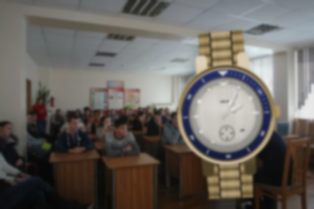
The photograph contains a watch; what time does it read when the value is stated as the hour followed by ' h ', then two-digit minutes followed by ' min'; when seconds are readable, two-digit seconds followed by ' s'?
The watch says 2 h 05 min
